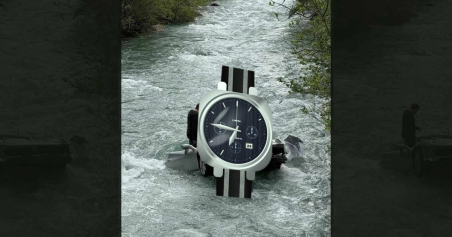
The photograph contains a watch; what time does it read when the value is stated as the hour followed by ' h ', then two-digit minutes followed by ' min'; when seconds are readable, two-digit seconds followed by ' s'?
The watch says 6 h 46 min
